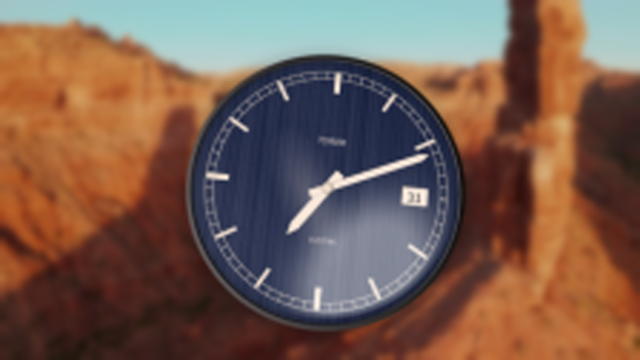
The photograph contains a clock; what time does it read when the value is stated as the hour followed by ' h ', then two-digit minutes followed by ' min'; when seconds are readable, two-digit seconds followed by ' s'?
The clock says 7 h 11 min
